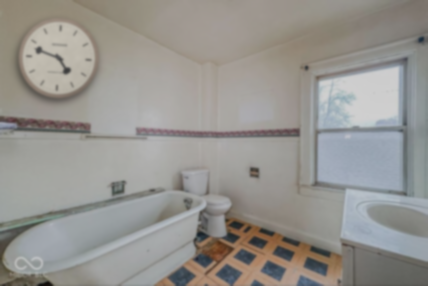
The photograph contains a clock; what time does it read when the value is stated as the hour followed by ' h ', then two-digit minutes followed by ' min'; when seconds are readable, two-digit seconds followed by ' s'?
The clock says 4 h 48 min
